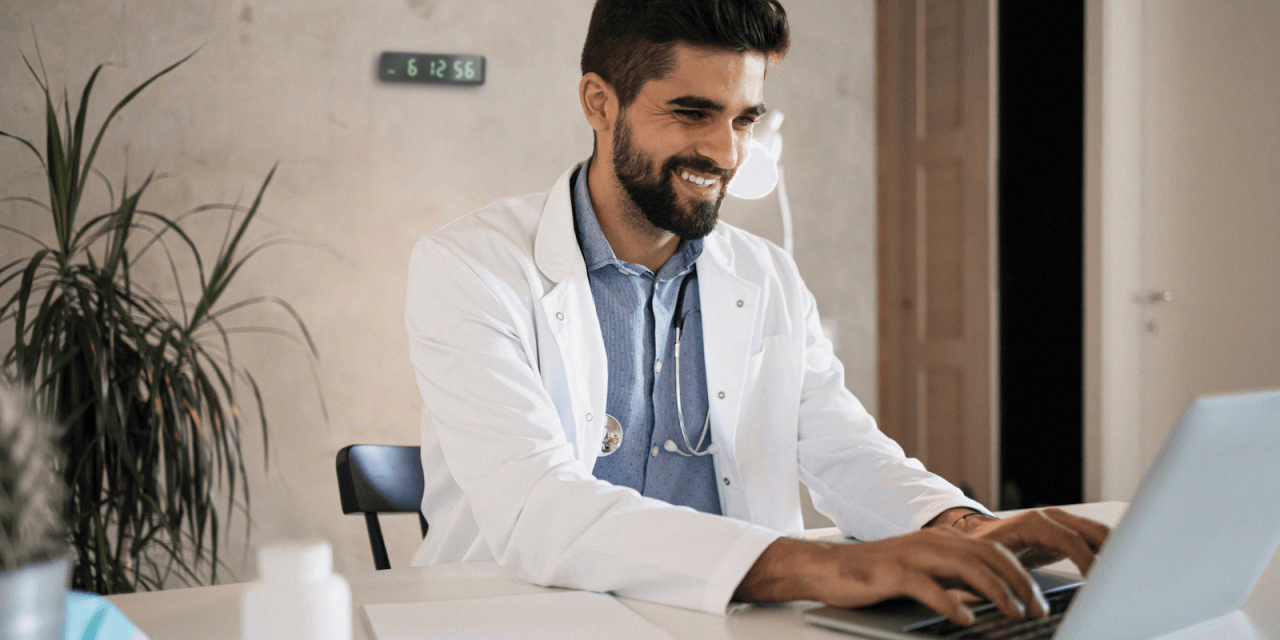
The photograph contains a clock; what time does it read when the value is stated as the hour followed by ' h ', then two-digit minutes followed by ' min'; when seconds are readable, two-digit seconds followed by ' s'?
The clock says 6 h 12 min 56 s
